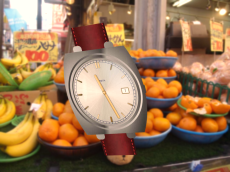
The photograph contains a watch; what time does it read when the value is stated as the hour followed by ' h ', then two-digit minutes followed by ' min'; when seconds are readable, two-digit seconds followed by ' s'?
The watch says 11 h 27 min
